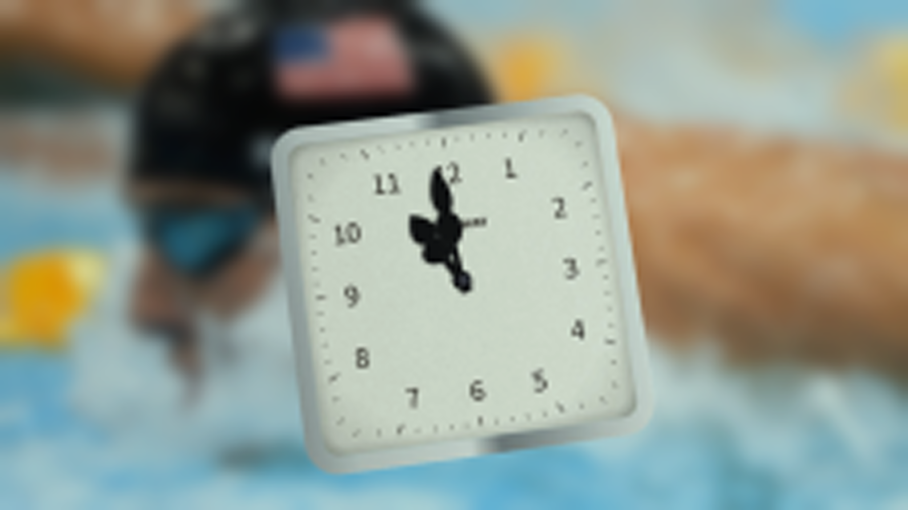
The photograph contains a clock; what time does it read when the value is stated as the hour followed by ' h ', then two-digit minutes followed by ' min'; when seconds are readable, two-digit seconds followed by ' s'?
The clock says 10 h 59 min
